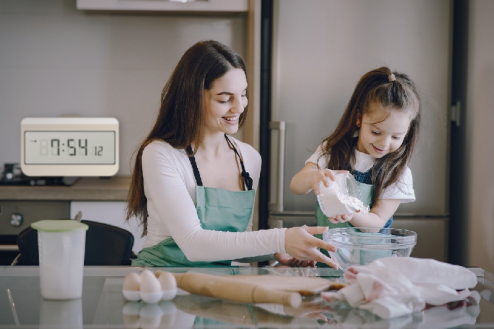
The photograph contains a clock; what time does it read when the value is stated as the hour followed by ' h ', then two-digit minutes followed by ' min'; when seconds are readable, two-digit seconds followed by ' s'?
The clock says 7 h 54 min 12 s
